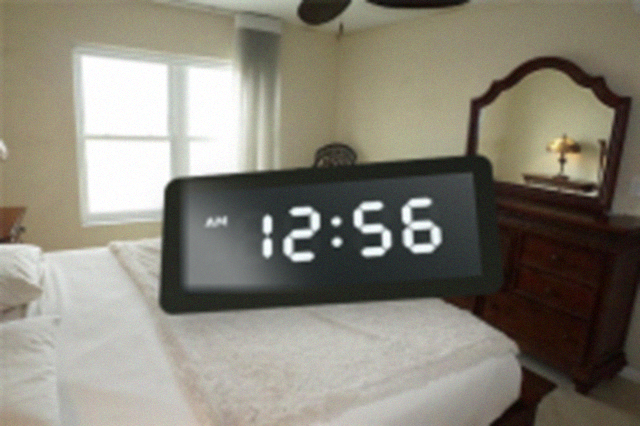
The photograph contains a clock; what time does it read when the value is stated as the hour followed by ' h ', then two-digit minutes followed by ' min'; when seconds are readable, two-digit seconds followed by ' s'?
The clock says 12 h 56 min
